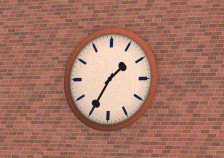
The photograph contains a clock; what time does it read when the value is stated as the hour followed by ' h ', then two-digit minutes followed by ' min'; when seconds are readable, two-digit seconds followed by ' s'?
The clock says 1 h 35 min
